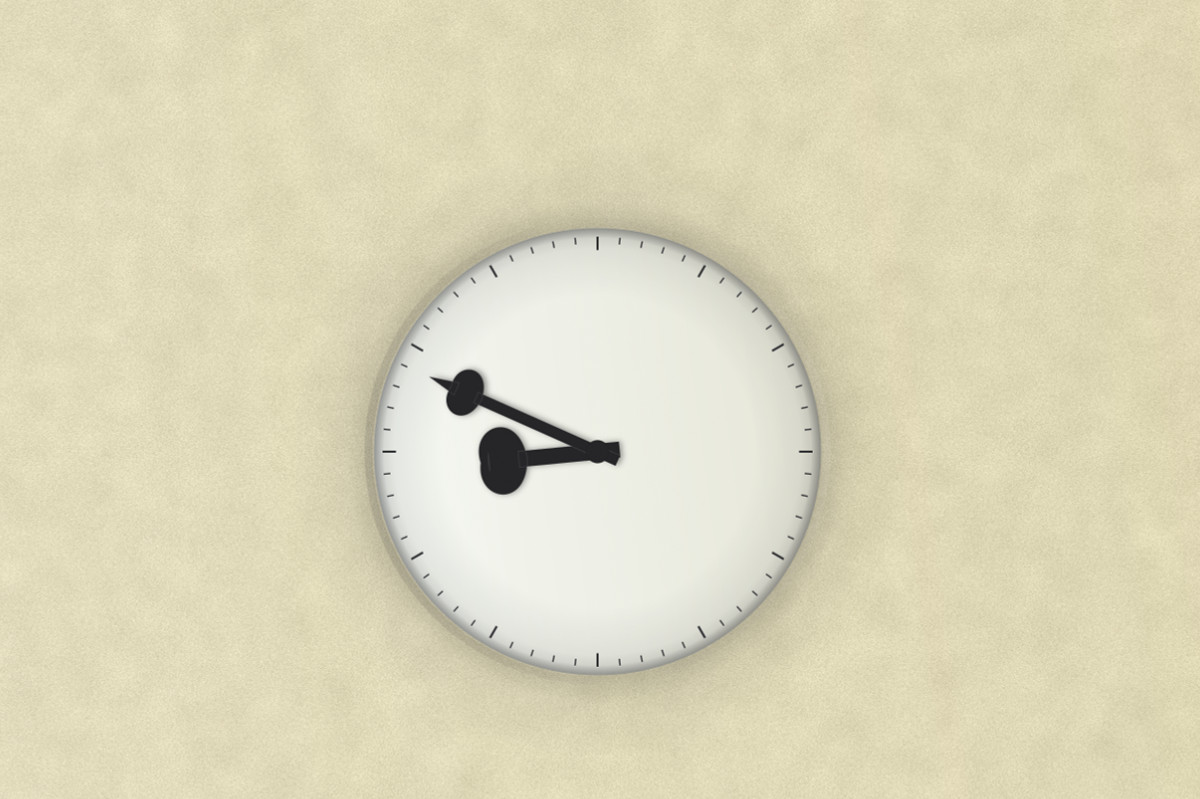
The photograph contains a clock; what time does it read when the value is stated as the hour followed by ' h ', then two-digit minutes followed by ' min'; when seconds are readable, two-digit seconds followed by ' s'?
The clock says 8 h 49 min
